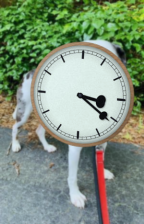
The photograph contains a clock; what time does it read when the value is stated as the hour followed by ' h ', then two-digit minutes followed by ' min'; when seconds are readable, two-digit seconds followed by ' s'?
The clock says 3 h 21 min
